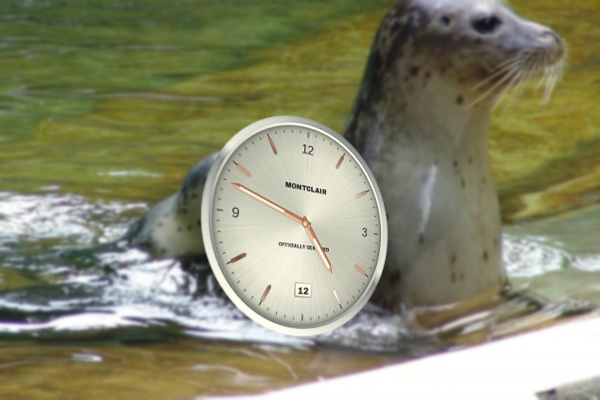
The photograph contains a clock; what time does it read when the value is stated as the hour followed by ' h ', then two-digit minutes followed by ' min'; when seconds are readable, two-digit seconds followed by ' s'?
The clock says 4 h 48 min
